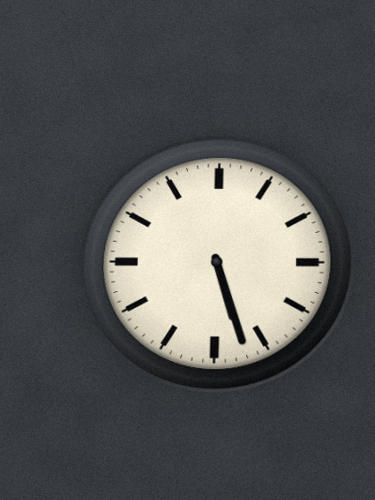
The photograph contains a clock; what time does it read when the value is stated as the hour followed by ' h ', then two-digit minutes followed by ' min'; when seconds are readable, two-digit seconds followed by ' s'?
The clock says 5 h 27 min
